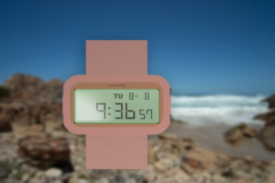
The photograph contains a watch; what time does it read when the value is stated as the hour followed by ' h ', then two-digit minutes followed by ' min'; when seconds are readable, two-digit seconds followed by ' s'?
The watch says 9 h 36 min 57 s
